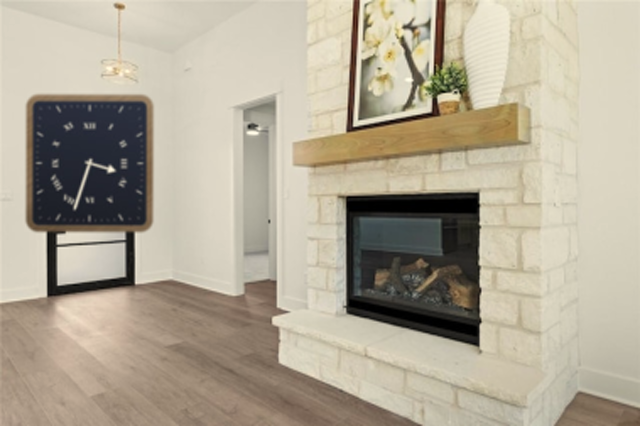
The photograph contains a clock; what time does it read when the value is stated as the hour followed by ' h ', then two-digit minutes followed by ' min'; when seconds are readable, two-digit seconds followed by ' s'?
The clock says 3 h 33 min
